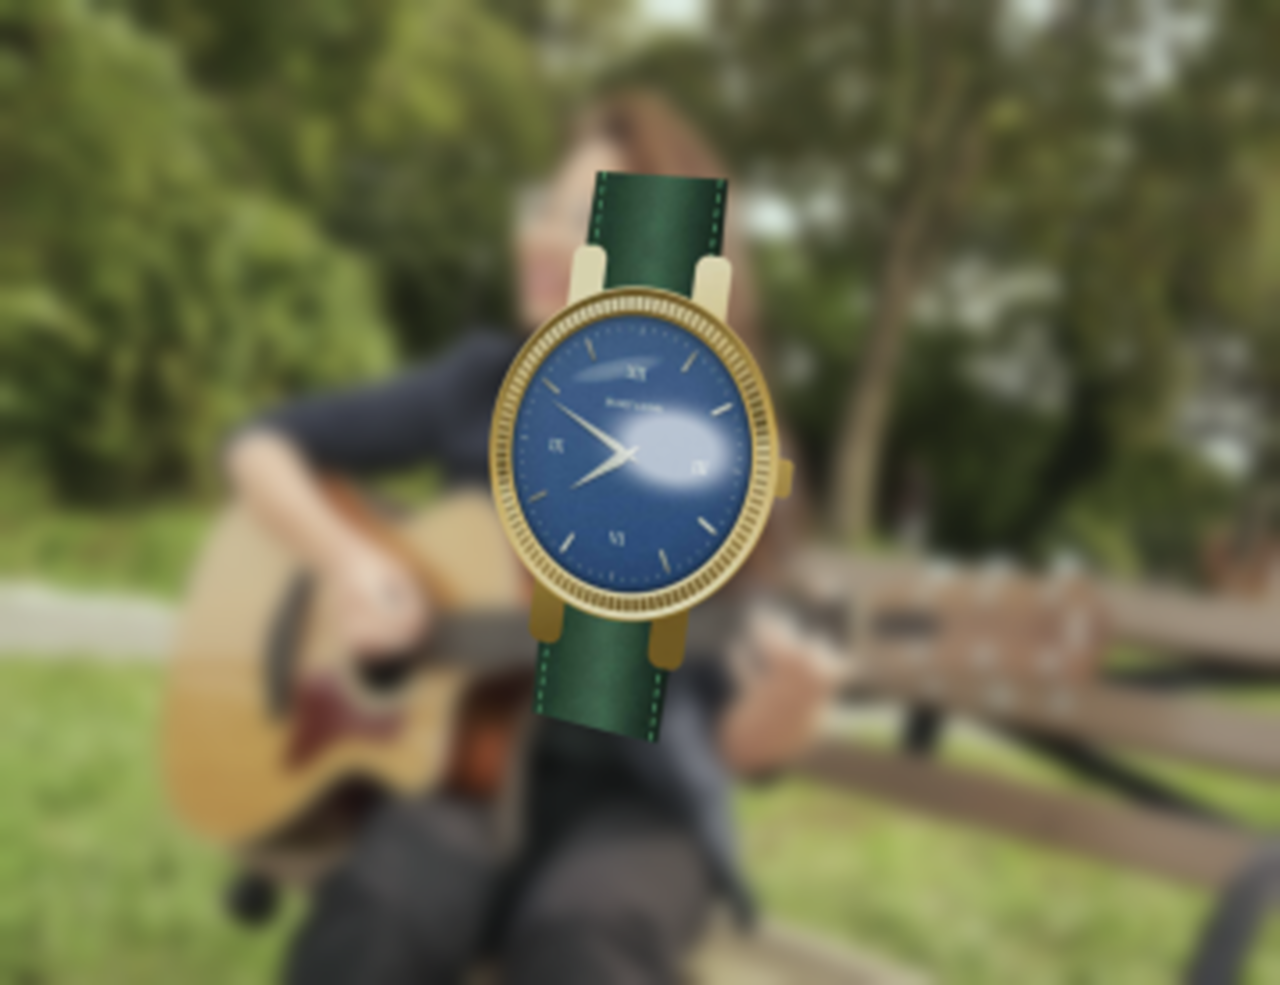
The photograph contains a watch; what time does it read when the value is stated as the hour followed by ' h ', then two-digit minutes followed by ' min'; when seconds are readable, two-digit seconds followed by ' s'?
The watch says 7 h 49 min
